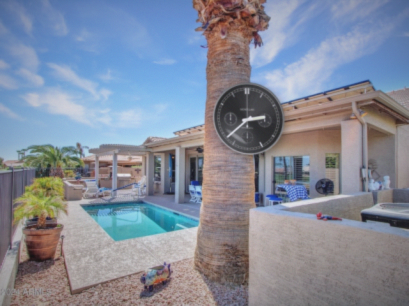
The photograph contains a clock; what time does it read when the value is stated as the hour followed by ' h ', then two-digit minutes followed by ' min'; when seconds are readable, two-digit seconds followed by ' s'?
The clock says 2 h 38 min
